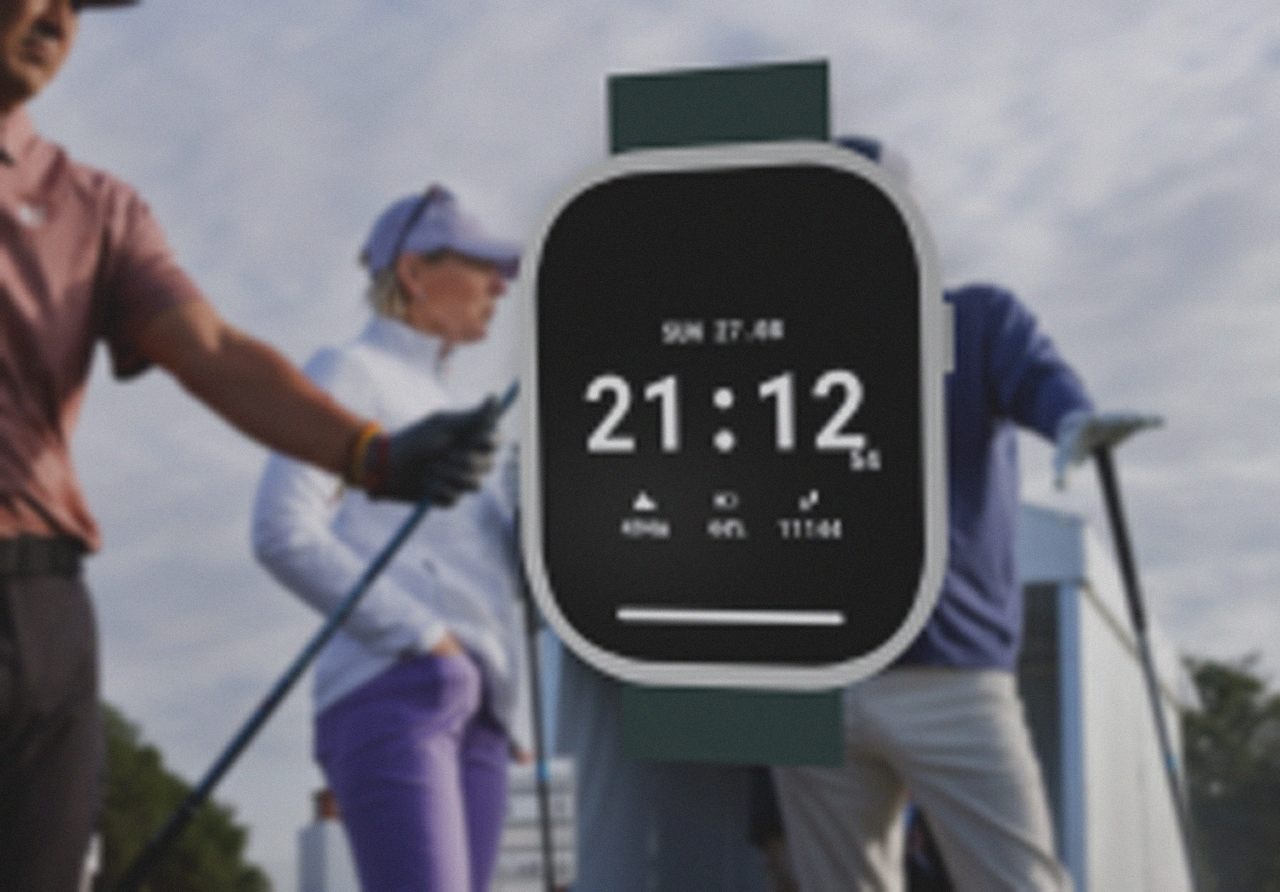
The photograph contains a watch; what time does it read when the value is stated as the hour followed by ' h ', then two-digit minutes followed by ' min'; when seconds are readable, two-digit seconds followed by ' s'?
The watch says 21 h 12 min
